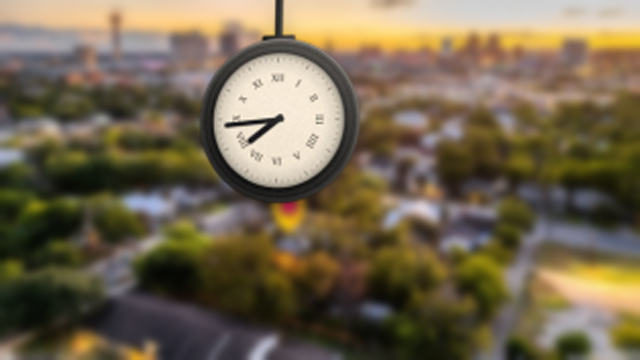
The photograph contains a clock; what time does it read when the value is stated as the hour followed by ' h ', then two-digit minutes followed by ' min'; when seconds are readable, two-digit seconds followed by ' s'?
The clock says 7 h 44 min
